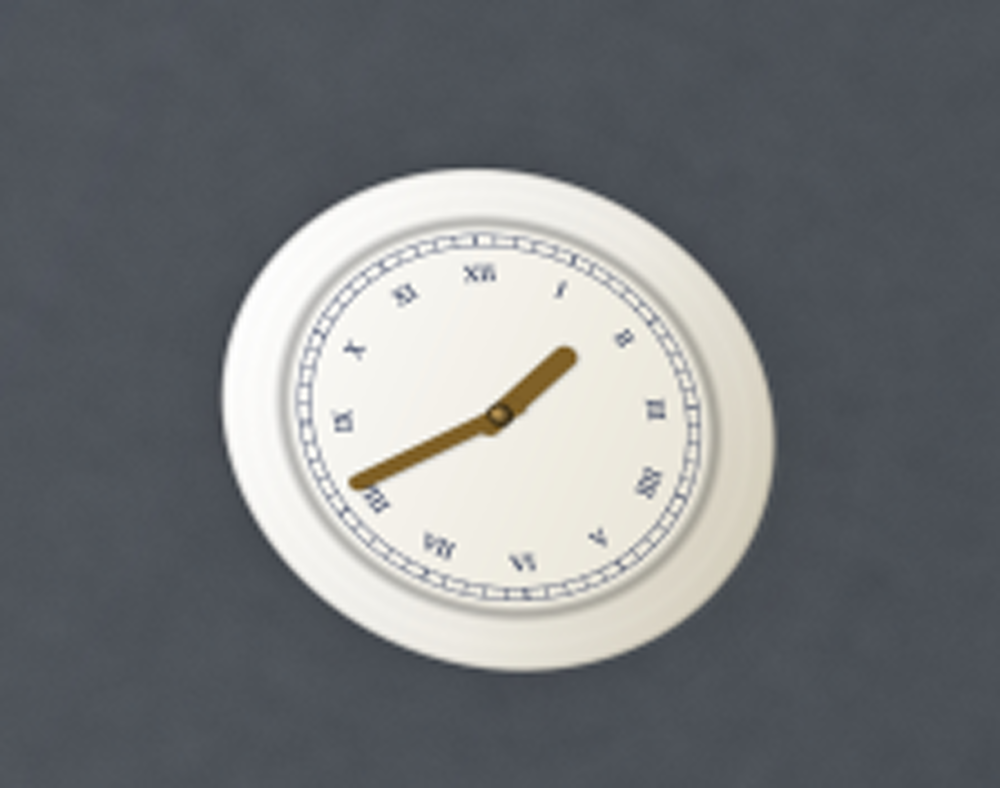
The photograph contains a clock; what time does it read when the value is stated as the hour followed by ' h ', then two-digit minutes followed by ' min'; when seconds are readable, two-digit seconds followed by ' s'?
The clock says 1 h 41 min
